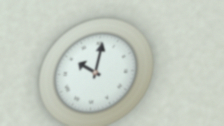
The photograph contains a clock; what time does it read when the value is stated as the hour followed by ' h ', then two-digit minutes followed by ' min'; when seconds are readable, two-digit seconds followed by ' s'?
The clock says 10 h 01 min
